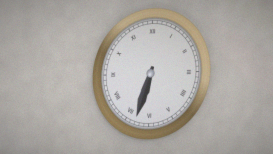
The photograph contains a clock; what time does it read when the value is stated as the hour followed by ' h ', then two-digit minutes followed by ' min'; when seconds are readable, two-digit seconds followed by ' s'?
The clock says 6 h 33 min
